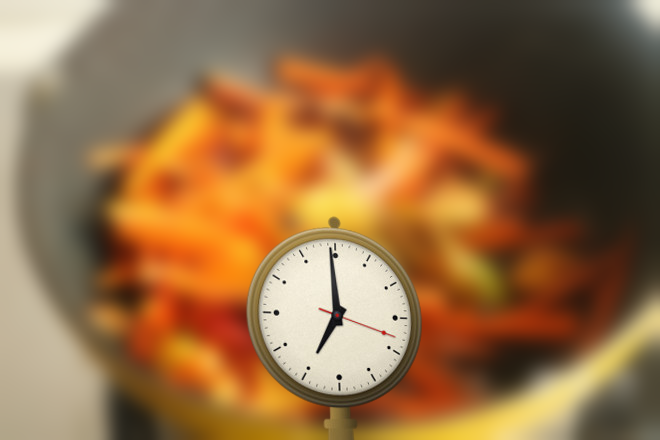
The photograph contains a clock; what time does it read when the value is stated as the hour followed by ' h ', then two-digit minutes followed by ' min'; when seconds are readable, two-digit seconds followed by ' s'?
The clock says 6 h 59 min 18 s
